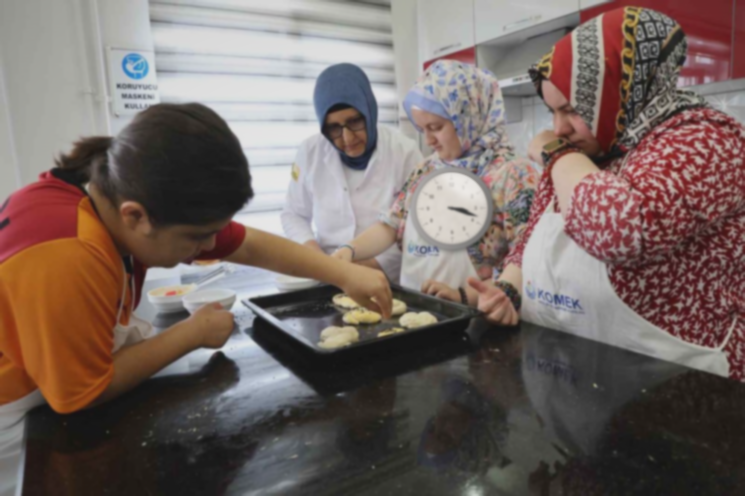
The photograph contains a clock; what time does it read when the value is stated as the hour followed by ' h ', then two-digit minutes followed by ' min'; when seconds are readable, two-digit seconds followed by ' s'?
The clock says 3 h 18 min
